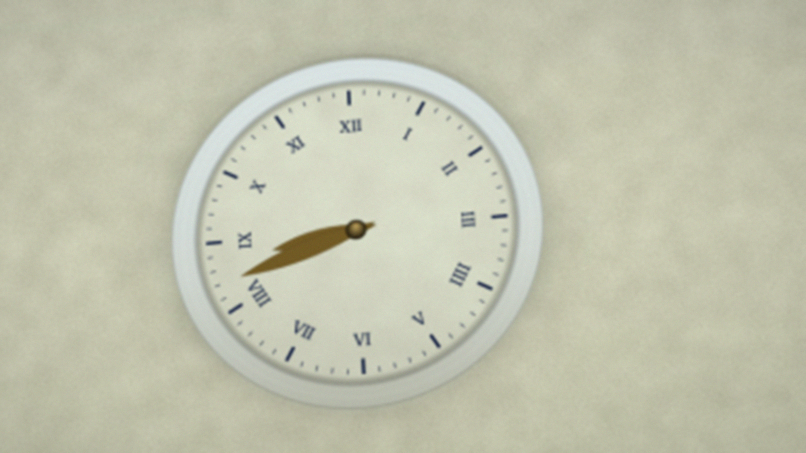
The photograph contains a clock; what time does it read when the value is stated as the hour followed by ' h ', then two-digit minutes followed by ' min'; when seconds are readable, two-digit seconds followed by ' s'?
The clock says 8 h 42 min
